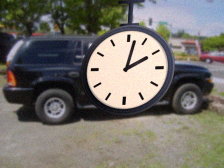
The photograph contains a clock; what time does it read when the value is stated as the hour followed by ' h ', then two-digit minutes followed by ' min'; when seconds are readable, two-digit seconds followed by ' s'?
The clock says 2 h 02 min
